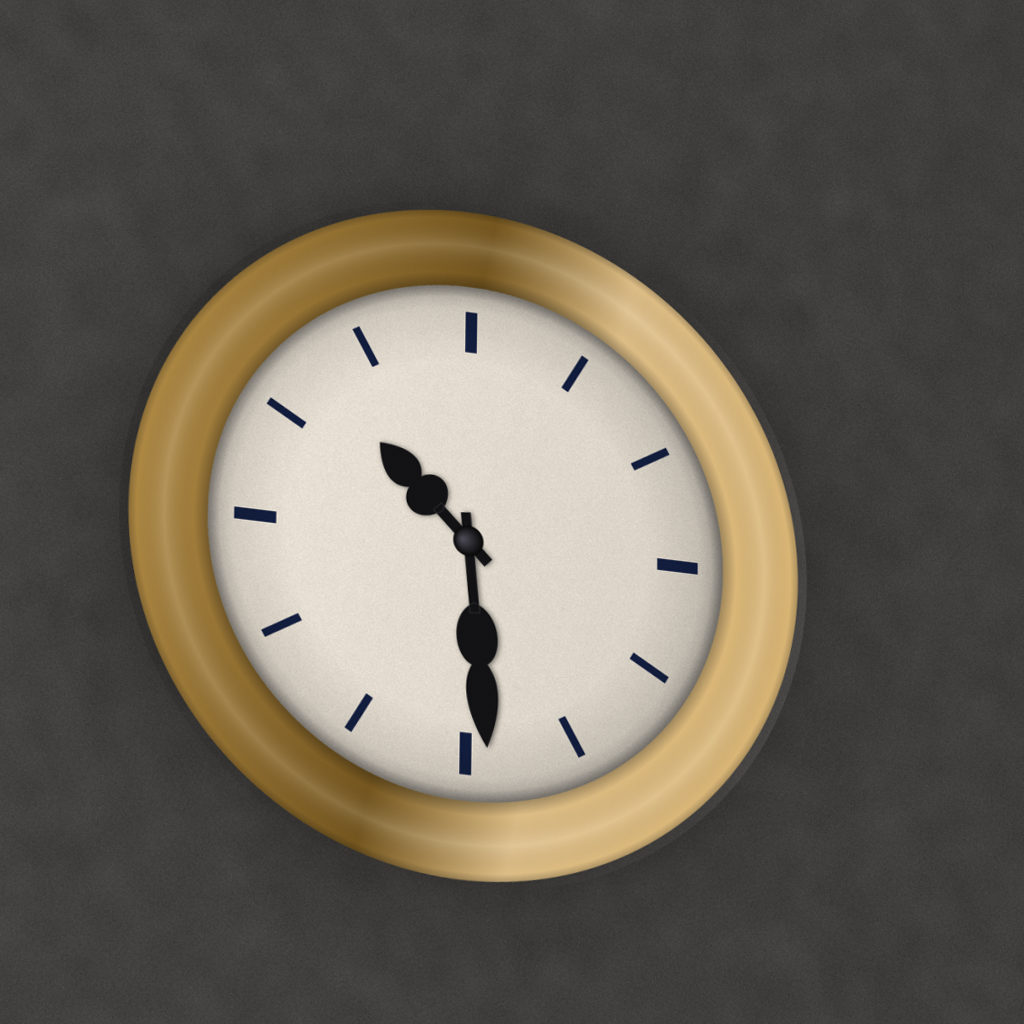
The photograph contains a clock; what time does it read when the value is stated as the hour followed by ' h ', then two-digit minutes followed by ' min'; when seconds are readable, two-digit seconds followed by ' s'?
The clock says 10 h 29 min
